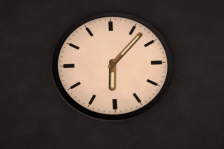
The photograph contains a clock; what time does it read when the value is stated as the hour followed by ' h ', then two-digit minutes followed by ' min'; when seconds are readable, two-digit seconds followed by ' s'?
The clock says 6 h 07 min
